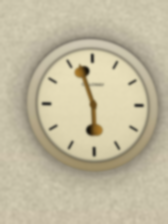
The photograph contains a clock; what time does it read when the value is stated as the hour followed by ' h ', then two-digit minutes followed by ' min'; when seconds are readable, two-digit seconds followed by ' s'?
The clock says 5 h 57 min
